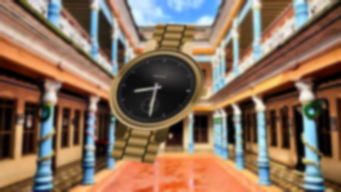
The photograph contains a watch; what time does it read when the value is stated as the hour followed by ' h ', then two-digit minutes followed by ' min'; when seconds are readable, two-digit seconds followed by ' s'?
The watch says 8 h 29 min
